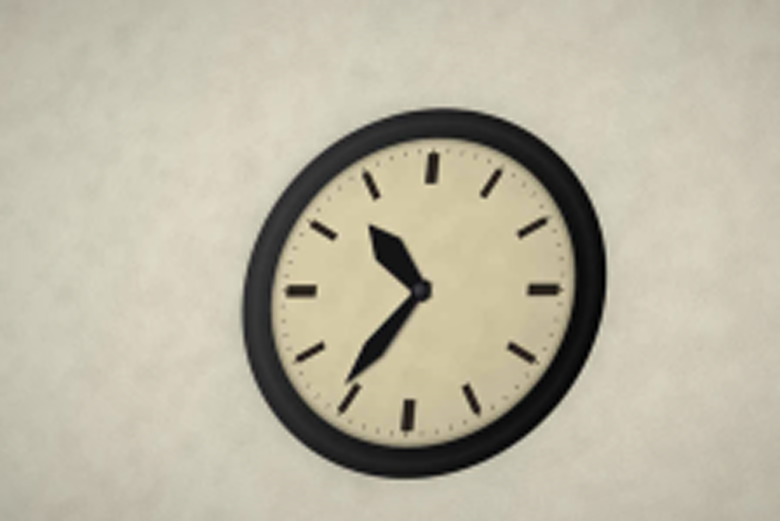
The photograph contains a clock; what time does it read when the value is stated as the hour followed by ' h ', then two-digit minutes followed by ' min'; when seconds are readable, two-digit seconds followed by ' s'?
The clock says 10 h 36 min
